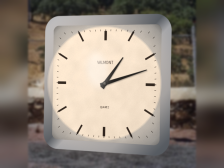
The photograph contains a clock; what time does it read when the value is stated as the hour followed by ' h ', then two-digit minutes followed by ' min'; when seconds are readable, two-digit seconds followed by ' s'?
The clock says 1 h 12 min
